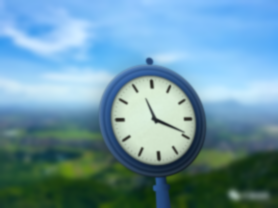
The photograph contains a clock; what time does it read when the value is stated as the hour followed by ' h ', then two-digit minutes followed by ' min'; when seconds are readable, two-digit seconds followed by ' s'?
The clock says 11 h 19 min
